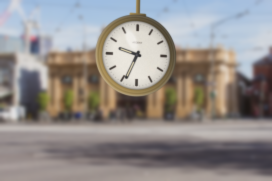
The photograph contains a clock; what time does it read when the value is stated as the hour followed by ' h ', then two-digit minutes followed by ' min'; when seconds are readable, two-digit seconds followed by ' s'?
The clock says 9 h 34 min
